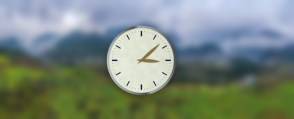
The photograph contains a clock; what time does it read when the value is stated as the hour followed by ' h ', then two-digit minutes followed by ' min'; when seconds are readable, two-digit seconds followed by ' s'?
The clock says 3 h 08 min
